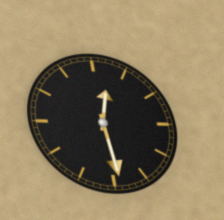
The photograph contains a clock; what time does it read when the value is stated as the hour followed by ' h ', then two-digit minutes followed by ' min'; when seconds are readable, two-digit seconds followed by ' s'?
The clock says 12 h 29 min
